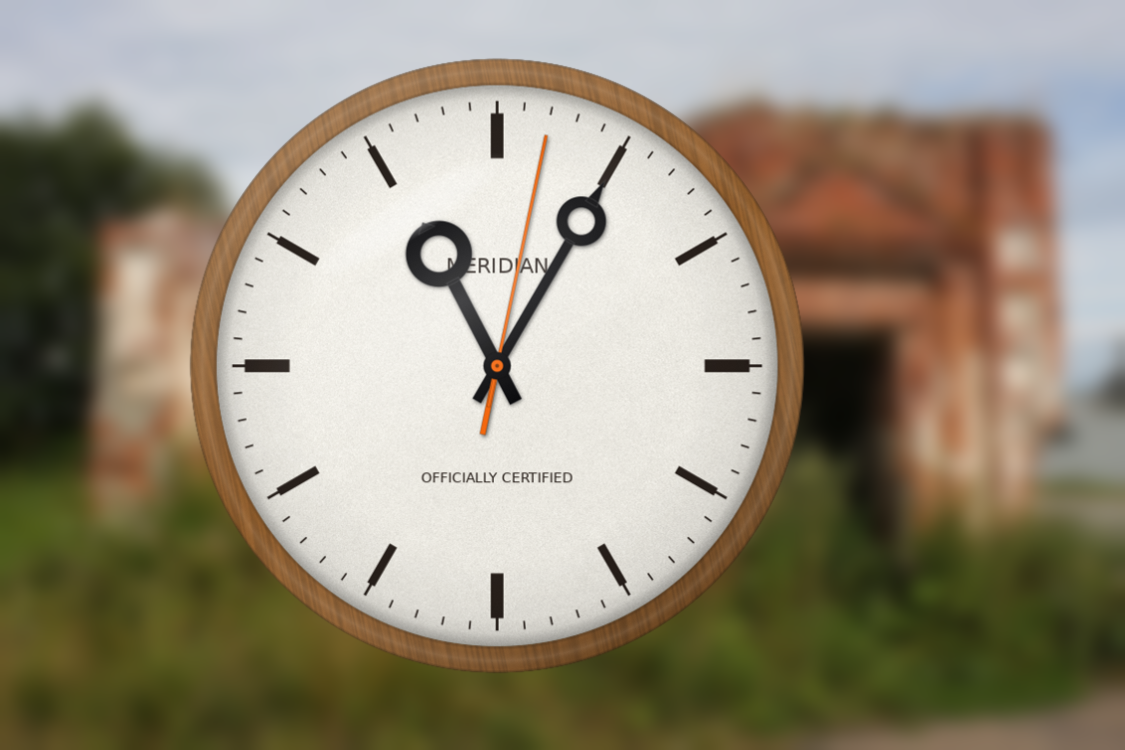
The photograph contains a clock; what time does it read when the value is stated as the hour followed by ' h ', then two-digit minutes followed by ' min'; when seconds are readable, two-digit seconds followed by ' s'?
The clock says 11 h 05 min 02 s
